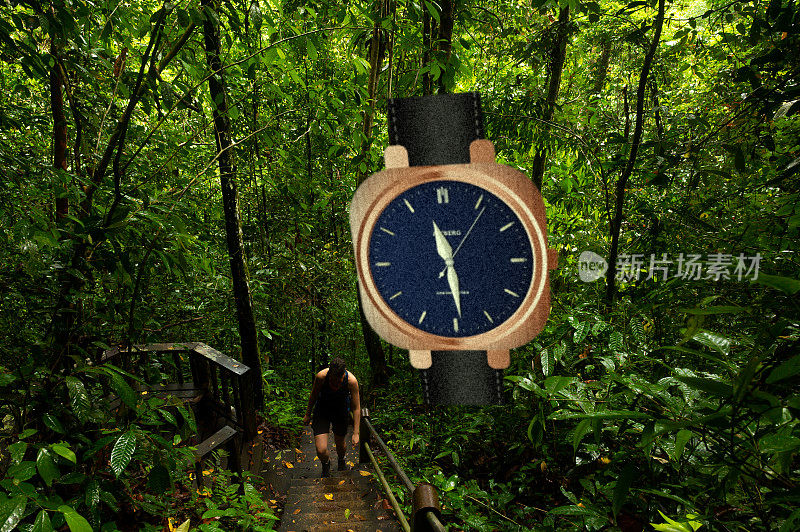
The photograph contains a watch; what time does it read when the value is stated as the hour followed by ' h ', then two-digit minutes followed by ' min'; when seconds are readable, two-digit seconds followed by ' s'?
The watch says 11 h 29 min 06 s
